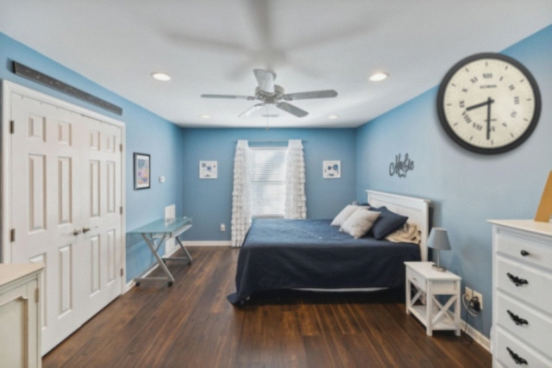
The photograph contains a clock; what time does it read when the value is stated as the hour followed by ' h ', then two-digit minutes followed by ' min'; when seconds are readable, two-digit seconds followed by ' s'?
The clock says 8 h 31 min
